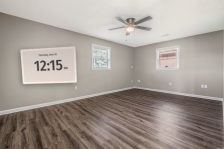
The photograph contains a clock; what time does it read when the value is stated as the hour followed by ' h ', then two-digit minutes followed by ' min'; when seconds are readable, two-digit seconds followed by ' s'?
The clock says 12 h 15 min
